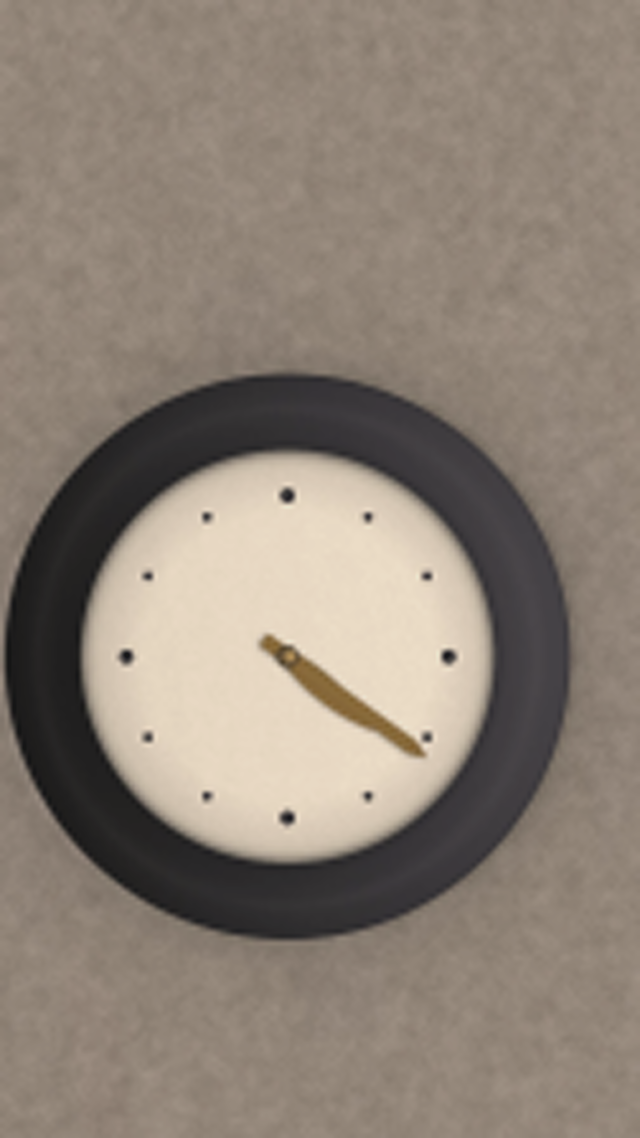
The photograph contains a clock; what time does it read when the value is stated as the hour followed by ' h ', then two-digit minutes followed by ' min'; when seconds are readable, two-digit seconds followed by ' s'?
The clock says 4 h 21 min
